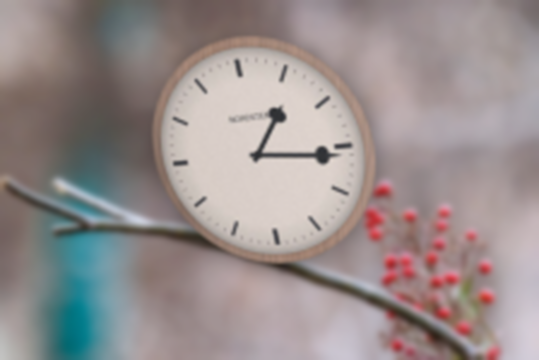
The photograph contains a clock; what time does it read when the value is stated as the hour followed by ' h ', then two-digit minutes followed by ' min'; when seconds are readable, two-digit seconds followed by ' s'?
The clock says 1 h 16 min
